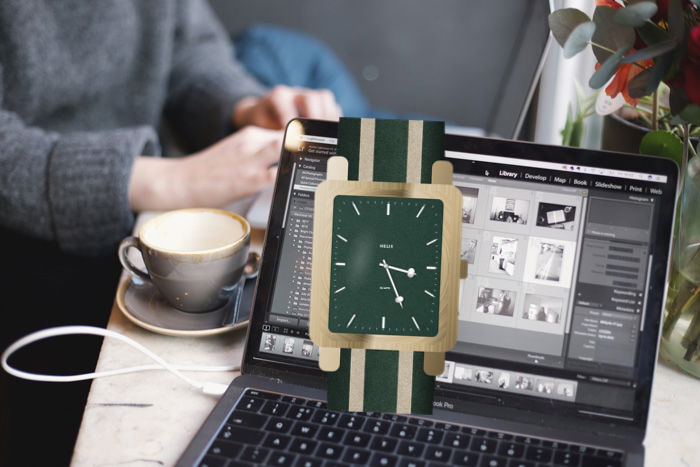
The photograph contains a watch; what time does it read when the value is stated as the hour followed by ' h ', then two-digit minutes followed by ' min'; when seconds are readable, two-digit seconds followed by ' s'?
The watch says 3 h 26 min
